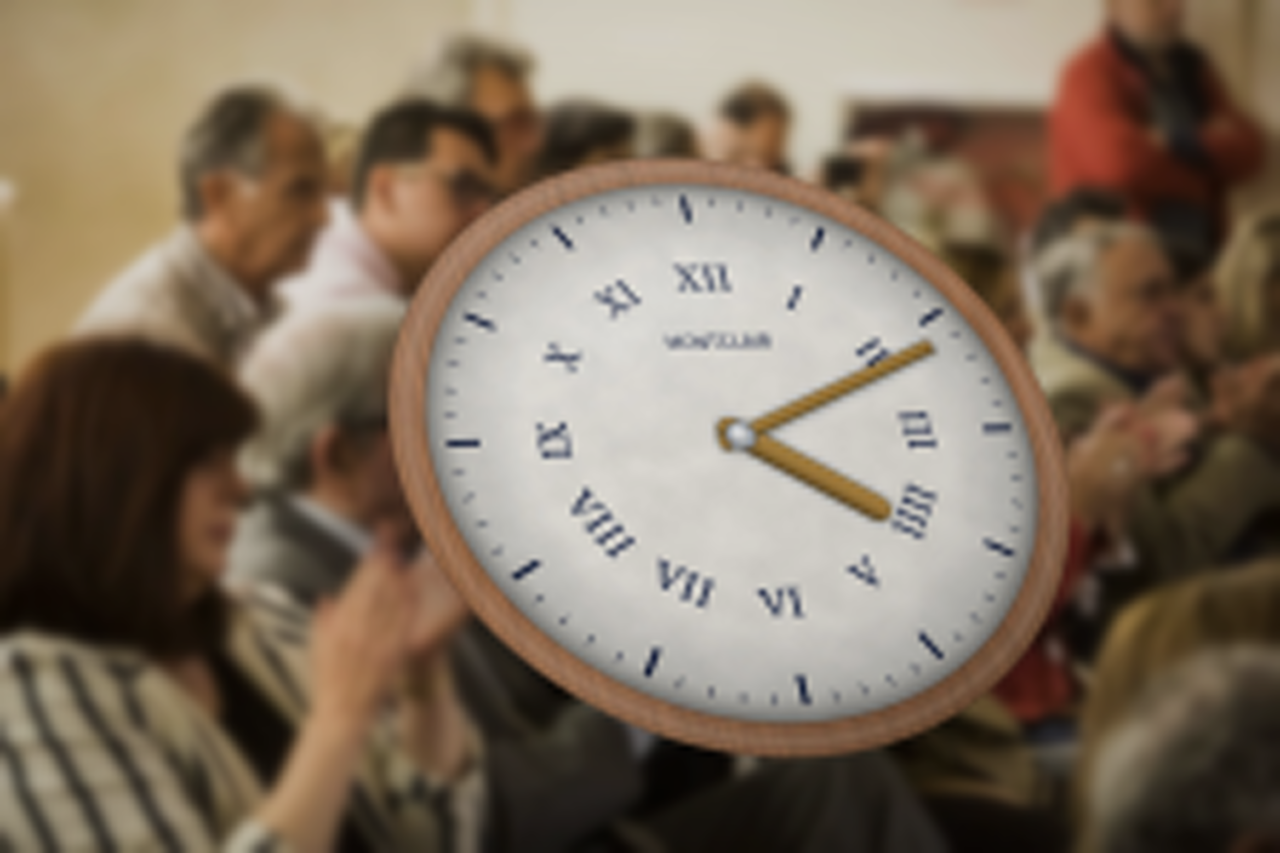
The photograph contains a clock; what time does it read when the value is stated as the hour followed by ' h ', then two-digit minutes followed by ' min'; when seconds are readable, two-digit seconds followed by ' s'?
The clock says 4 h 11 min
